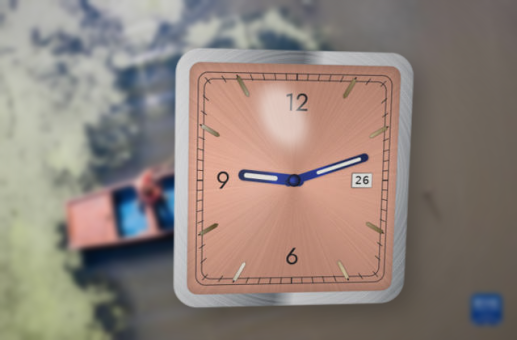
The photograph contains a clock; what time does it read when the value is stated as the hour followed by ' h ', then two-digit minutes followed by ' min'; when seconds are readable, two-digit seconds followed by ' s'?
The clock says 9 h 12 min
